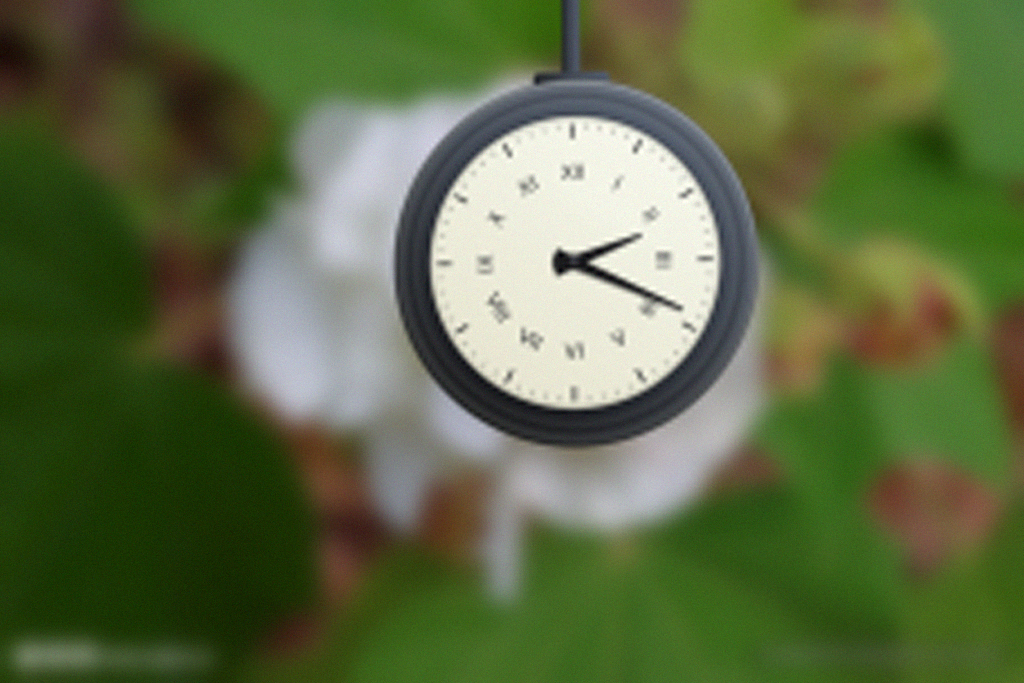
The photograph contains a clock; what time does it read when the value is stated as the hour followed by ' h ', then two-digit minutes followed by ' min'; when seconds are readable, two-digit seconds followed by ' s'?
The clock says 2 h 19 min
